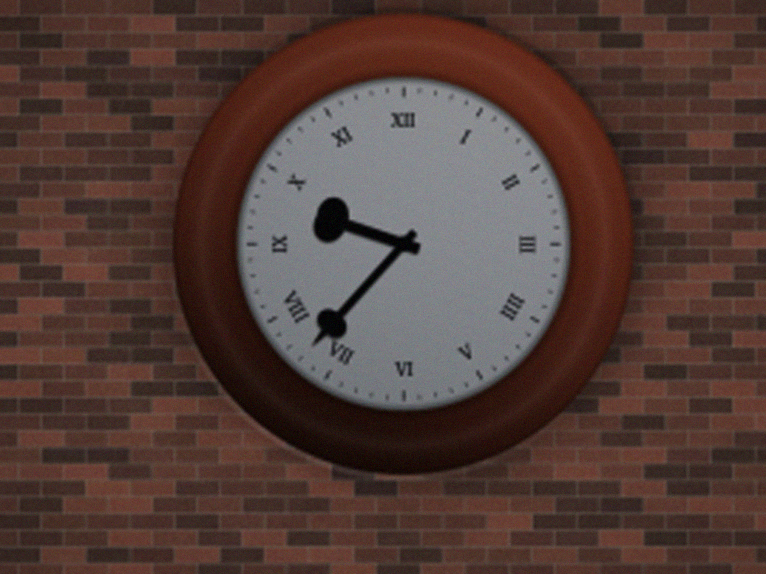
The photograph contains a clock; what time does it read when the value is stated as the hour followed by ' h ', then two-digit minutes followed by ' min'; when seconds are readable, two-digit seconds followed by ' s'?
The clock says 9 h 37 min
